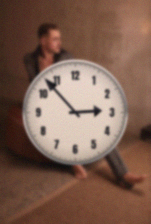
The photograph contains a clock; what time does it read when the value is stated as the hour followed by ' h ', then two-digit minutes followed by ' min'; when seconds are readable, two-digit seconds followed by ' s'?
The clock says 2 h 53 min
